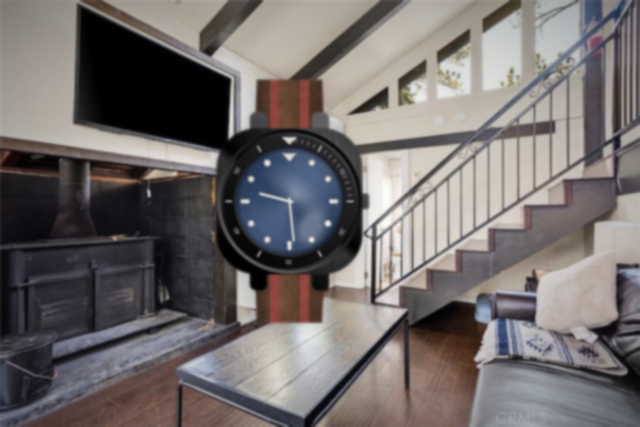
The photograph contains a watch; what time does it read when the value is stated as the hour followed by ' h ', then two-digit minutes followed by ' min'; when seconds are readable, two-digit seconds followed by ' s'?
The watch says 9 h 29 min
